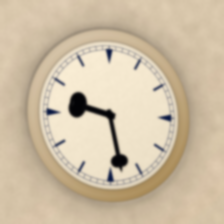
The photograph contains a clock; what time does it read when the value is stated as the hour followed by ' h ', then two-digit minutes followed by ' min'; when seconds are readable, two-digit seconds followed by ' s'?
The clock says 9 h 28 min
